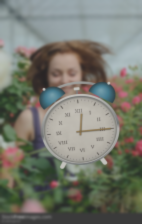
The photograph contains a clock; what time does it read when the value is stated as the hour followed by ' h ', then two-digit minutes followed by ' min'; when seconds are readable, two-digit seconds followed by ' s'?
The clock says 12 h 15 min
